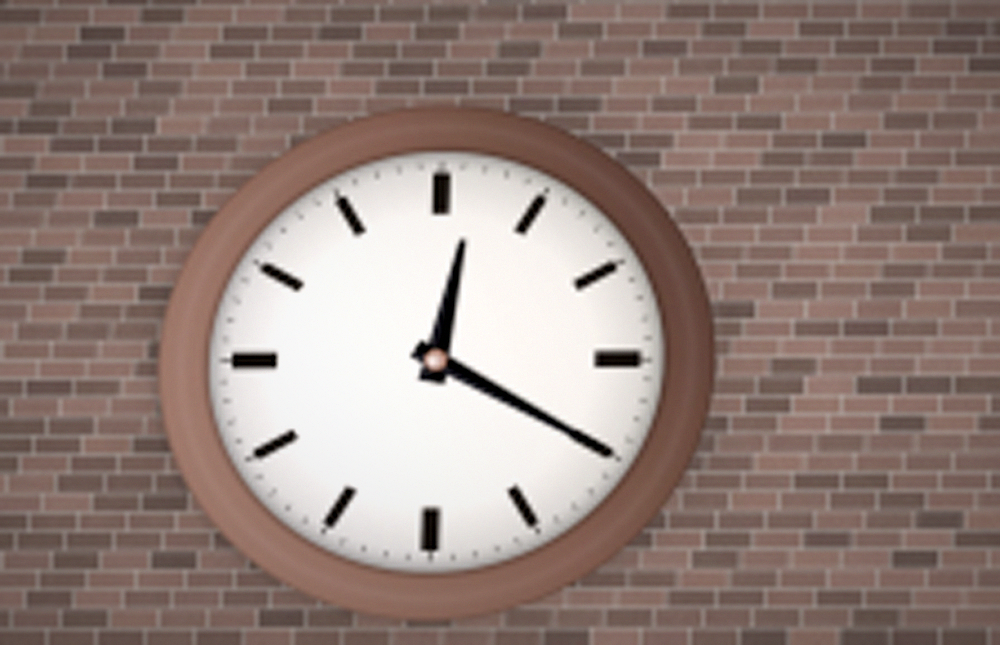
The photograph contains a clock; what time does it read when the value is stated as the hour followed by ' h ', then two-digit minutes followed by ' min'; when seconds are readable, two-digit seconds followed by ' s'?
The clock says 12 h 20 min
